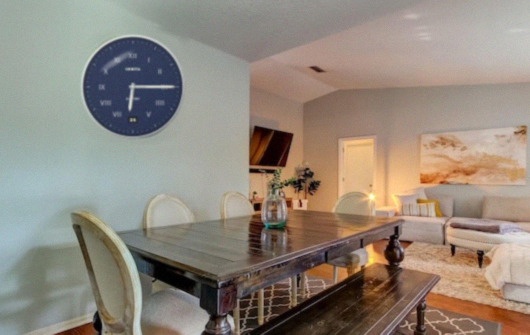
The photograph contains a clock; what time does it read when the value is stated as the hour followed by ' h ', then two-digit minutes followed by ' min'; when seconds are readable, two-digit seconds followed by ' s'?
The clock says 6 h 15 min
